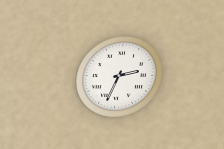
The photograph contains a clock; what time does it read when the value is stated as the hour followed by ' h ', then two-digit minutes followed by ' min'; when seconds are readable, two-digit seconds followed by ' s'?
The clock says 2 h 33 min
